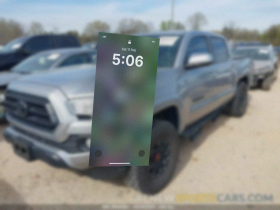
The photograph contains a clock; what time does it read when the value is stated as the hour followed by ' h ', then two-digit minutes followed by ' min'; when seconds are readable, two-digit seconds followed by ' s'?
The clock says 5 h 06 min
